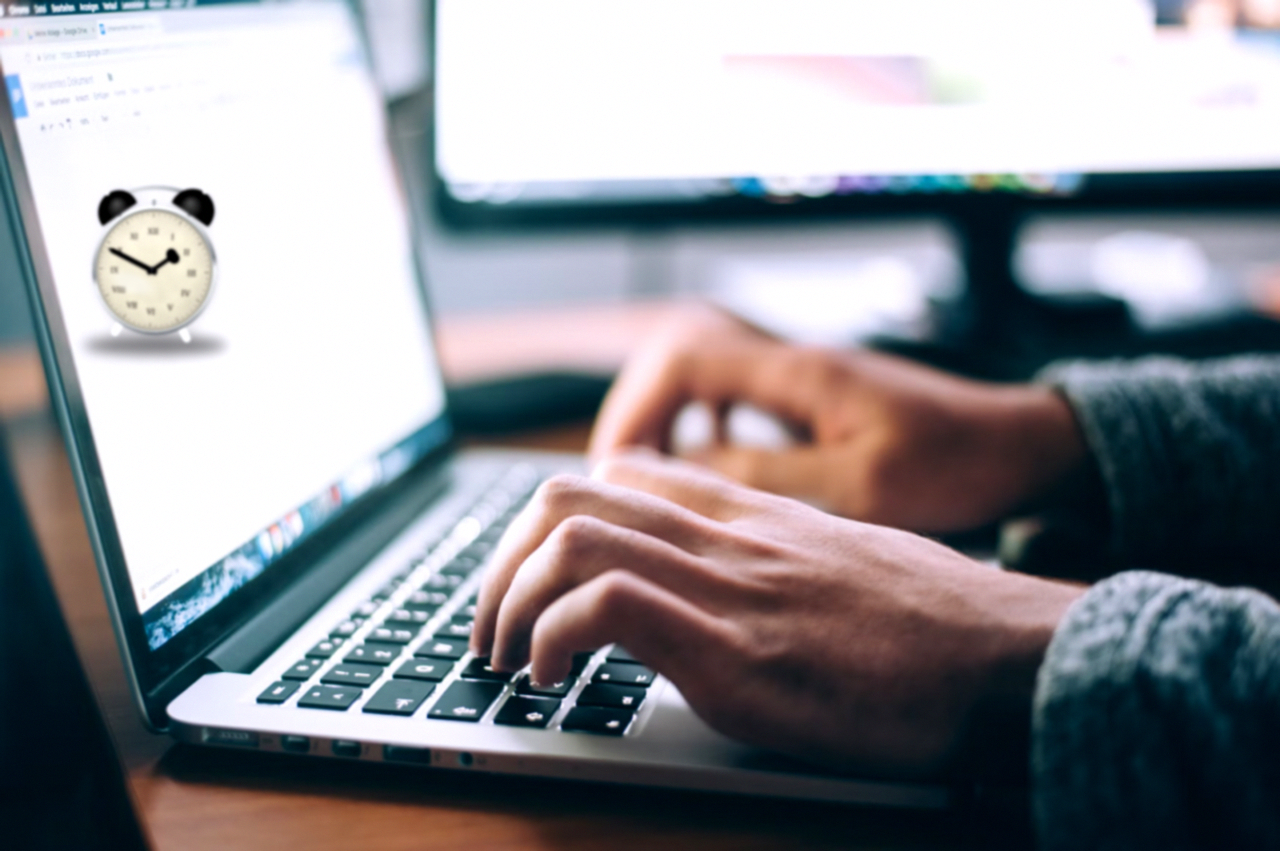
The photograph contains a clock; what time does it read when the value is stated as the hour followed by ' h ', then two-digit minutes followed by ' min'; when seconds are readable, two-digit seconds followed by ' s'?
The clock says 1 h 49 min
